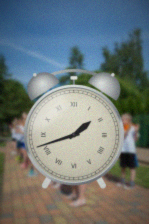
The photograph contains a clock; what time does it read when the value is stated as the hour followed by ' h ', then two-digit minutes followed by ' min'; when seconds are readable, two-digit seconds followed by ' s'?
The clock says 1 h 42 min
